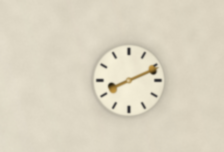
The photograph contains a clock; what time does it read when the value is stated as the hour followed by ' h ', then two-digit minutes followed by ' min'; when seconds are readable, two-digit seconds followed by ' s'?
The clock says 8 h 11 min
